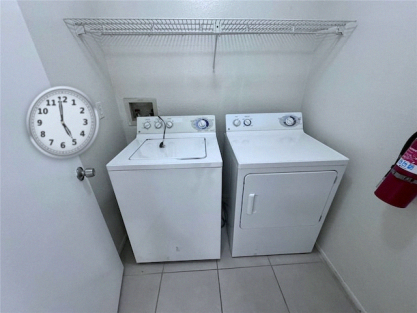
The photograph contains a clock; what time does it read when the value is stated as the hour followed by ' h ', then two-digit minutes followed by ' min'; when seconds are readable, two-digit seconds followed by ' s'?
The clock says 4 h 59 min
